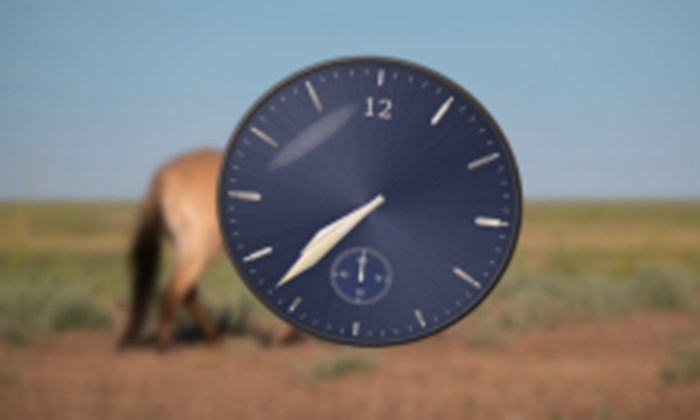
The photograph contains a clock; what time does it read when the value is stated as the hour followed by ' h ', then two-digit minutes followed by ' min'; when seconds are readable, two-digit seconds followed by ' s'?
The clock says 7 h 37 min
